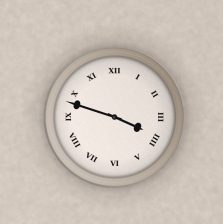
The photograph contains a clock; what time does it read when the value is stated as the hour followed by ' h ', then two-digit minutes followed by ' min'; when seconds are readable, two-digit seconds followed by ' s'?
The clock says 3 h 48 min
